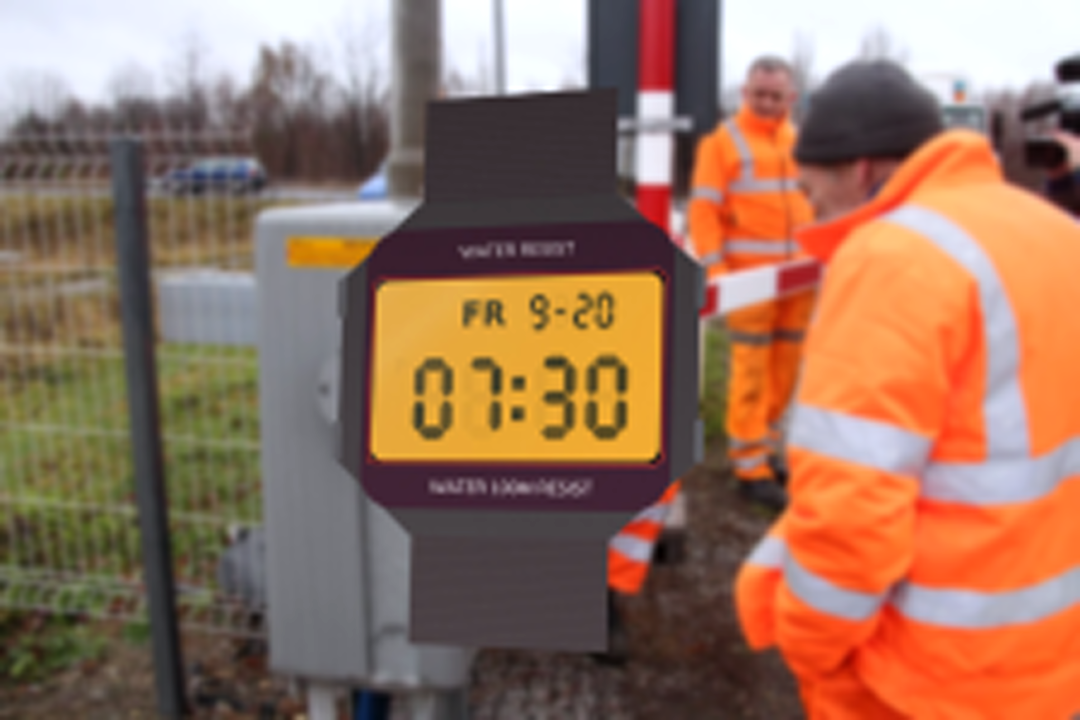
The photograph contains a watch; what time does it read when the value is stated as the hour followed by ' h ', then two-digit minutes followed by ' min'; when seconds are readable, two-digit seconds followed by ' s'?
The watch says 7 h 30 min
